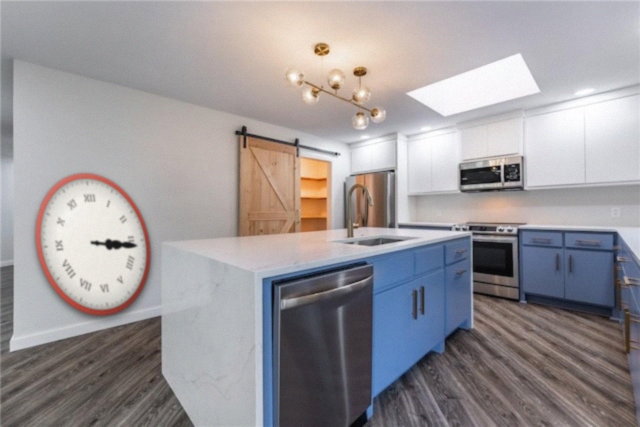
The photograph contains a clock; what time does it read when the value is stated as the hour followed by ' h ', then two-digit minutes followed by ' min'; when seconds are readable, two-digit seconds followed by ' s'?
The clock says 3 h 16 min
